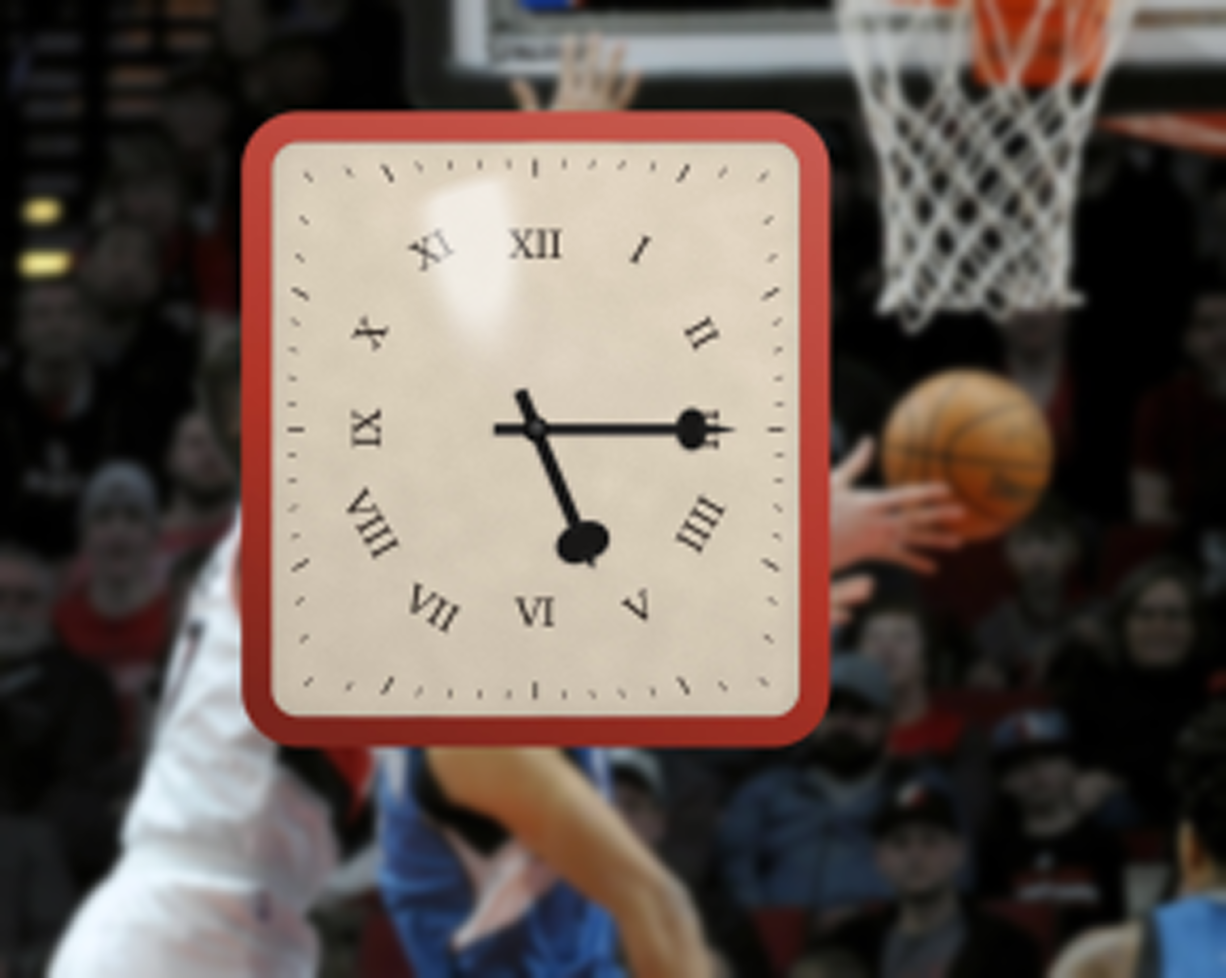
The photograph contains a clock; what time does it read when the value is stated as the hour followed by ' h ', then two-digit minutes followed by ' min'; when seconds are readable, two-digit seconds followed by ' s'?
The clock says 5 h 15 min
